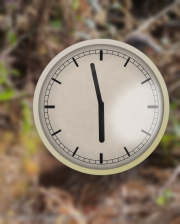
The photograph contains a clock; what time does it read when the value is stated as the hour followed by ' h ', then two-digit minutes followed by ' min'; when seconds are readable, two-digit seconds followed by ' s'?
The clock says 5 h 58 min
